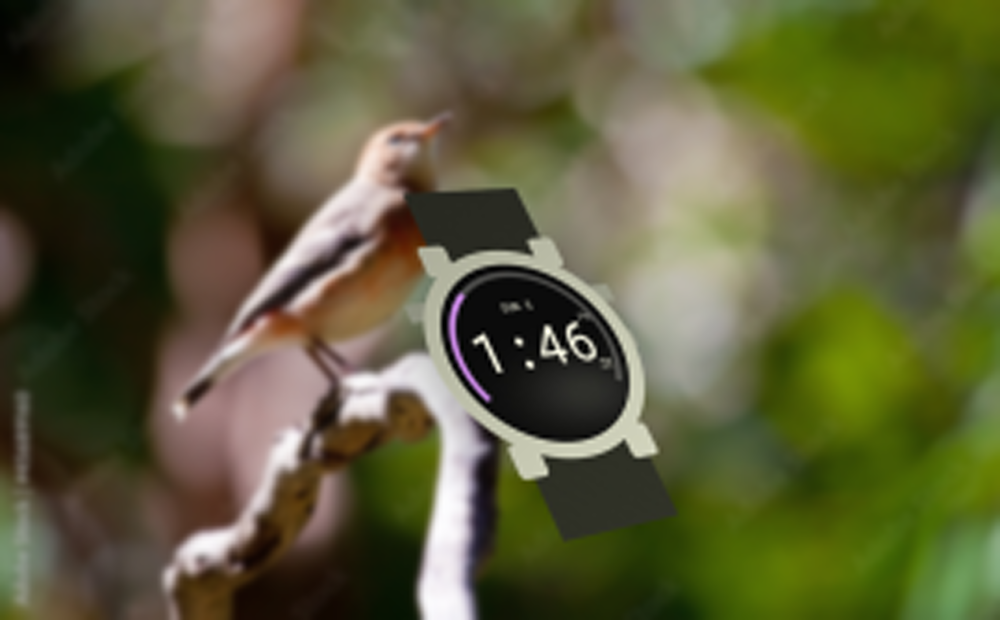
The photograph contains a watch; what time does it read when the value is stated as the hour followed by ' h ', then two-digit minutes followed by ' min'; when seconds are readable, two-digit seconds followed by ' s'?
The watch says 1 h 46 min
